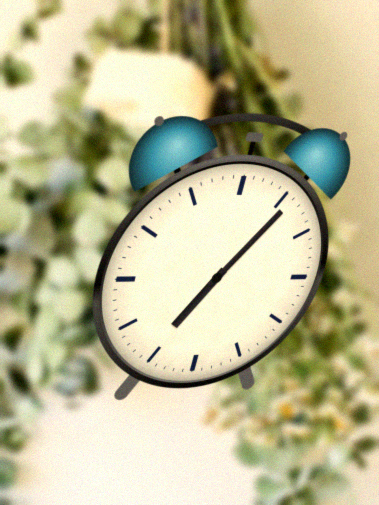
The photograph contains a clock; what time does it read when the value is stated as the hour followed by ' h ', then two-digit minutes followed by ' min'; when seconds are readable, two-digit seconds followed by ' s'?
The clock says 7 h 06 min
